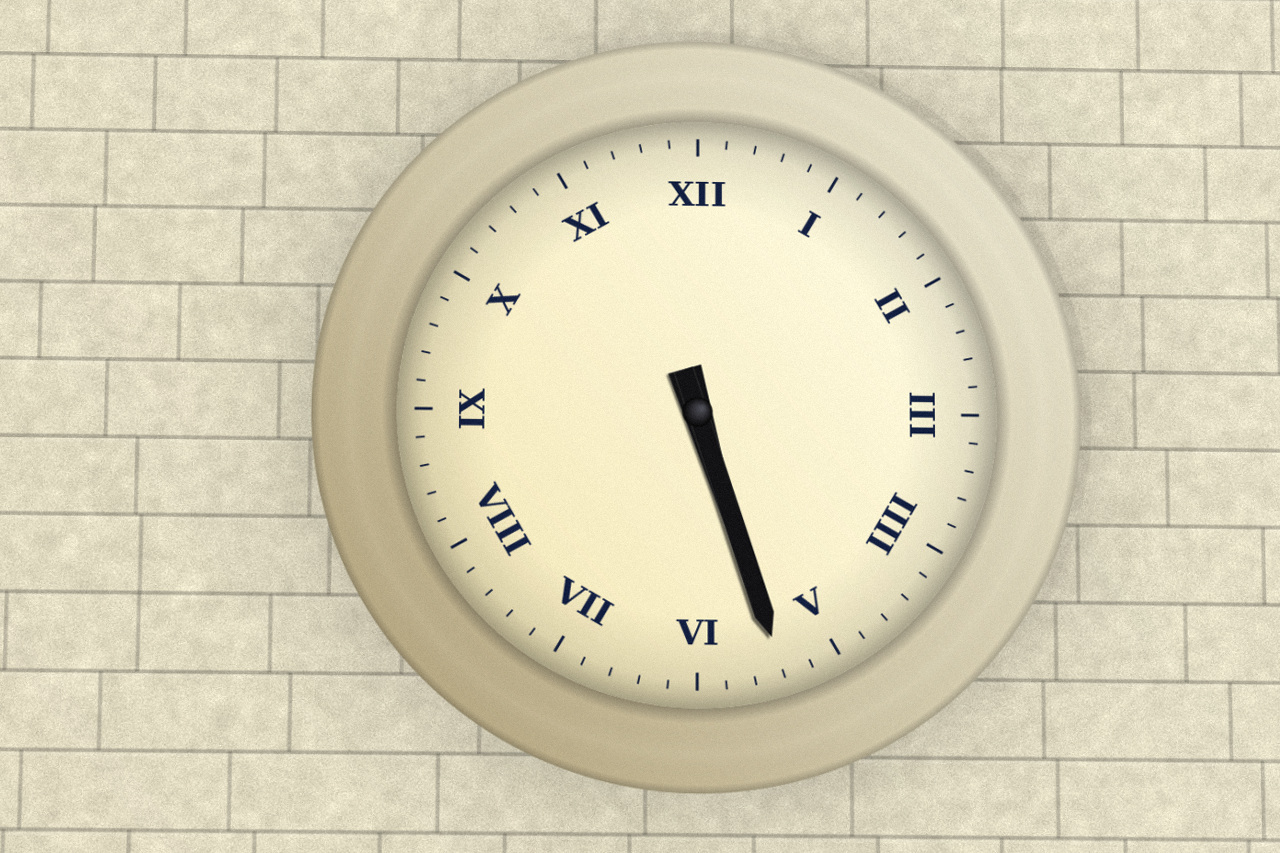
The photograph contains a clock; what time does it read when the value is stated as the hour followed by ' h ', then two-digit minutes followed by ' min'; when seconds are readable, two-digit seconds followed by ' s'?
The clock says 5 h 27 min
